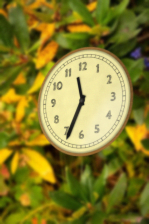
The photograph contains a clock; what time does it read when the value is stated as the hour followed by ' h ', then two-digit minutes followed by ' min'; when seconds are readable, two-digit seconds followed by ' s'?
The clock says 11 h 34 min
